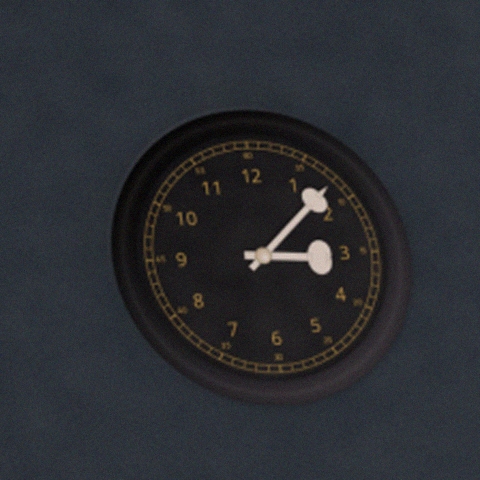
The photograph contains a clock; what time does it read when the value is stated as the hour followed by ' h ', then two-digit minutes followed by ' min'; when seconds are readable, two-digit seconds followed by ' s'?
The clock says 3 h 08 min
